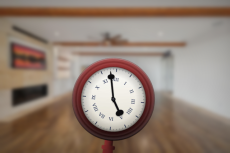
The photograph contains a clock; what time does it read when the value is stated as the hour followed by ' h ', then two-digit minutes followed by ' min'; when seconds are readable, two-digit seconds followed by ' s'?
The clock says 4 h 58 min
